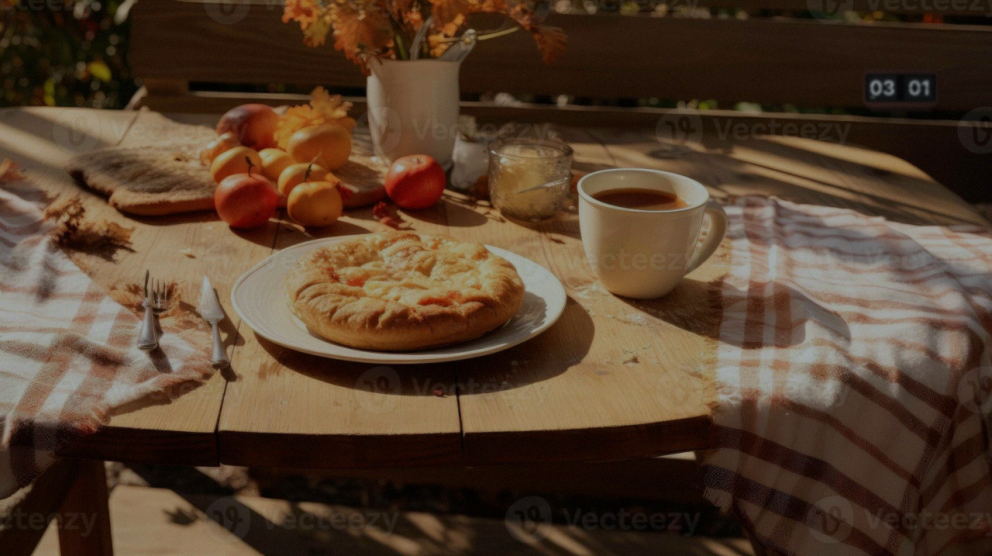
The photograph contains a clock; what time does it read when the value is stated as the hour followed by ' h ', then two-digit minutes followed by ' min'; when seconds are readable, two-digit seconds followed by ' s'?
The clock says 3 h 01 min
